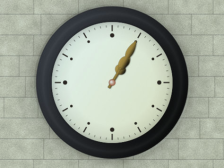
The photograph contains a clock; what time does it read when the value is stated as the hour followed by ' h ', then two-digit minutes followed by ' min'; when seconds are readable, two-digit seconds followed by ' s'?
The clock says 1 h 05 min
